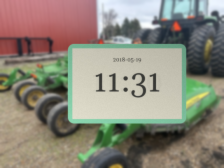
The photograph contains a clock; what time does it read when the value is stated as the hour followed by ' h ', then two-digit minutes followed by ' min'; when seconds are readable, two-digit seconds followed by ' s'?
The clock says 11 h 31 min
